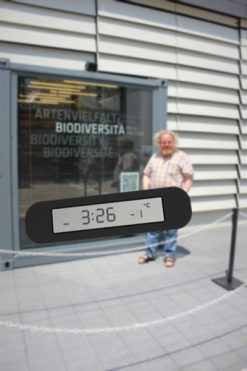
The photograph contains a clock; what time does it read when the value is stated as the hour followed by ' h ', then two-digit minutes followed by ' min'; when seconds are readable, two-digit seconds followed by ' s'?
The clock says 3 h 26 min
